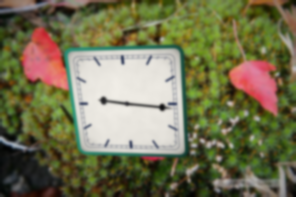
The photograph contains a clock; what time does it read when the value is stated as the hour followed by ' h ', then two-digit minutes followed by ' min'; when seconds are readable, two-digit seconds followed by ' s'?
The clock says 9 h 16 min
